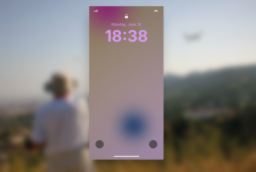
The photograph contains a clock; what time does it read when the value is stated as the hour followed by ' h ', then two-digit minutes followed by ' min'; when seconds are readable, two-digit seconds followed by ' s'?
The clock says 18 h 38 min
